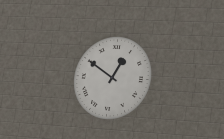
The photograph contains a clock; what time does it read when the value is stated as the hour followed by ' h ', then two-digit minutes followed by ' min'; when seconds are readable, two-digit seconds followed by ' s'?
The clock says 12 h 50 min
